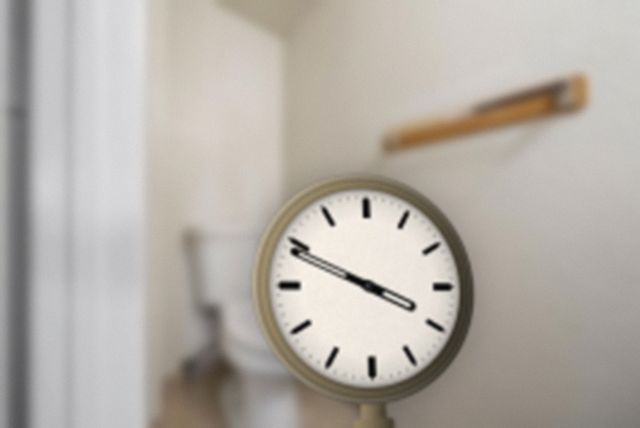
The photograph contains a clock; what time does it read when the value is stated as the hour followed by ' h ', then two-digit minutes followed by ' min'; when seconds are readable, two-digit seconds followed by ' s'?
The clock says 3 h 49 min
